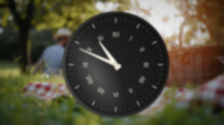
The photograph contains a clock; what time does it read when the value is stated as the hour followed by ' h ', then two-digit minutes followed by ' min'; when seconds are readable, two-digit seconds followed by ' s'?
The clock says 10 h 49 min
